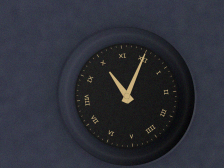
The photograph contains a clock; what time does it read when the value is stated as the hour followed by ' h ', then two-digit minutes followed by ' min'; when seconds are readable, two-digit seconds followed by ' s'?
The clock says 10 h 00 min
